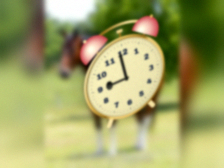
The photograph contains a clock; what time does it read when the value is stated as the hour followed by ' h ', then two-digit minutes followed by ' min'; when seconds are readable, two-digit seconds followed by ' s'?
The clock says 8 h 59 min
